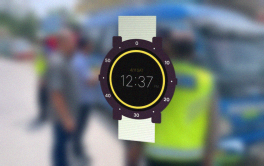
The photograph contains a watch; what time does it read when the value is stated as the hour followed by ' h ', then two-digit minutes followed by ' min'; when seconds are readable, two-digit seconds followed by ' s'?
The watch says 12 h 37 min
